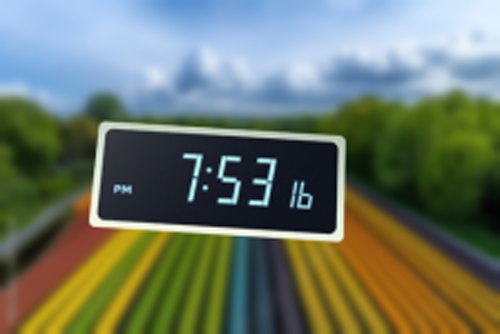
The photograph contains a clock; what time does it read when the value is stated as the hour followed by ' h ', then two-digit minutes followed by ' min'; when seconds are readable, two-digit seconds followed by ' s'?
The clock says 7 h 53 min 16 s
